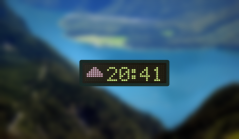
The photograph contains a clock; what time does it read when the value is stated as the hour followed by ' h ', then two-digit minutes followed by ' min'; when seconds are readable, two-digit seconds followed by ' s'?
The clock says 20 h 41 min
